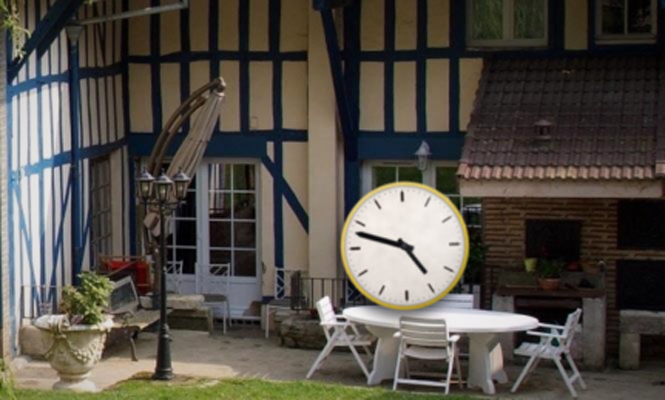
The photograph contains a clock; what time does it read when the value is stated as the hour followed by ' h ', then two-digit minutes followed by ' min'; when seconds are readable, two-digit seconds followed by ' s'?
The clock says 4 h 48 min
